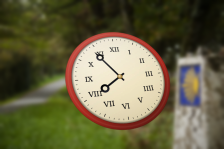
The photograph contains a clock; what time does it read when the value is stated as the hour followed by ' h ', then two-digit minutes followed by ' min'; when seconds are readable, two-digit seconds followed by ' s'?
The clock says 7 h 54 min
